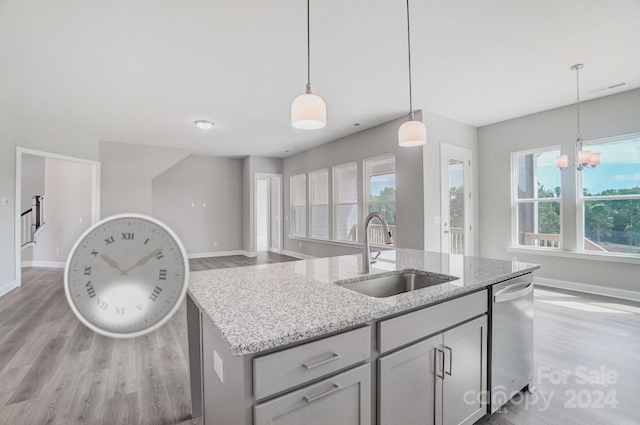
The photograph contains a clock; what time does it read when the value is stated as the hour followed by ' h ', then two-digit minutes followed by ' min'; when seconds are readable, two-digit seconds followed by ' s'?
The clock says 10 h 09 min
